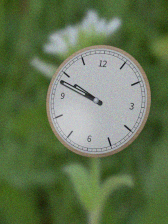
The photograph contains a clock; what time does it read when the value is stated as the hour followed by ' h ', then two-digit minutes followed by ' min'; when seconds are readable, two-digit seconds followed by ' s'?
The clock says 9 h 48 min
